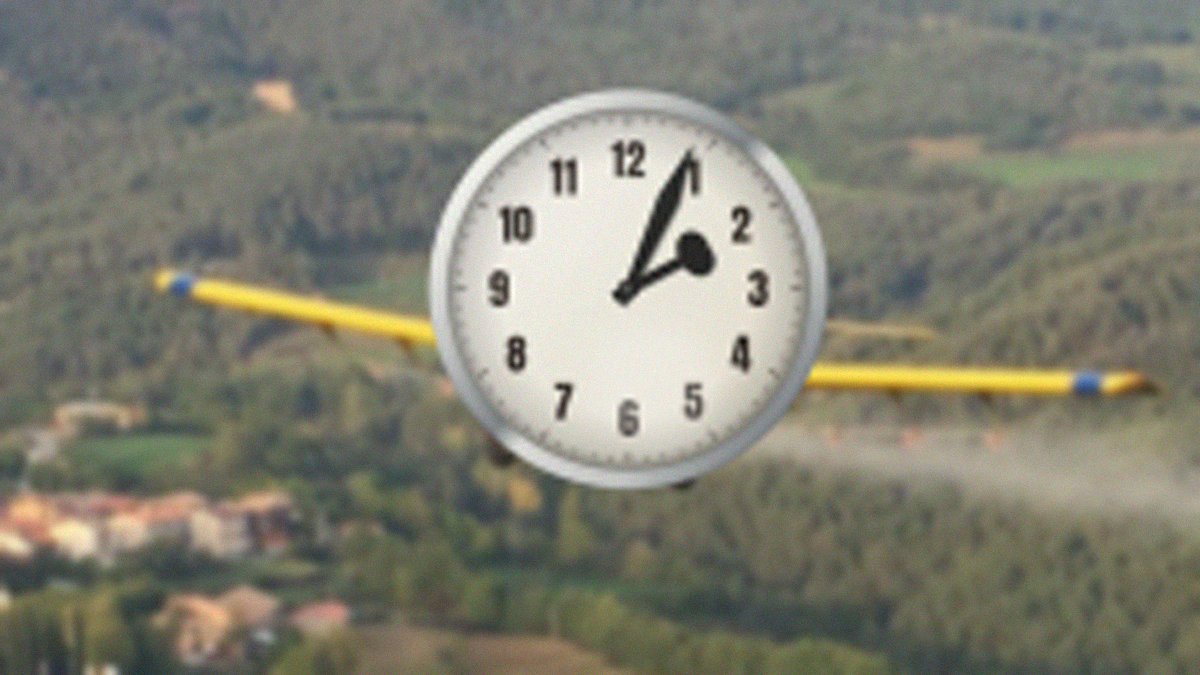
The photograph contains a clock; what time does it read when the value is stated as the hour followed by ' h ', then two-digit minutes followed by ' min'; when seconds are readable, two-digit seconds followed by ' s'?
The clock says 2 h 04 min
